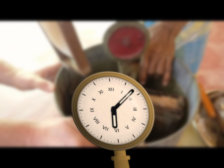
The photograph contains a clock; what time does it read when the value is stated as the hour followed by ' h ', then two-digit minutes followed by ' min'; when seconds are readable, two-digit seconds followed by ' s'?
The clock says 6 h 08 min
